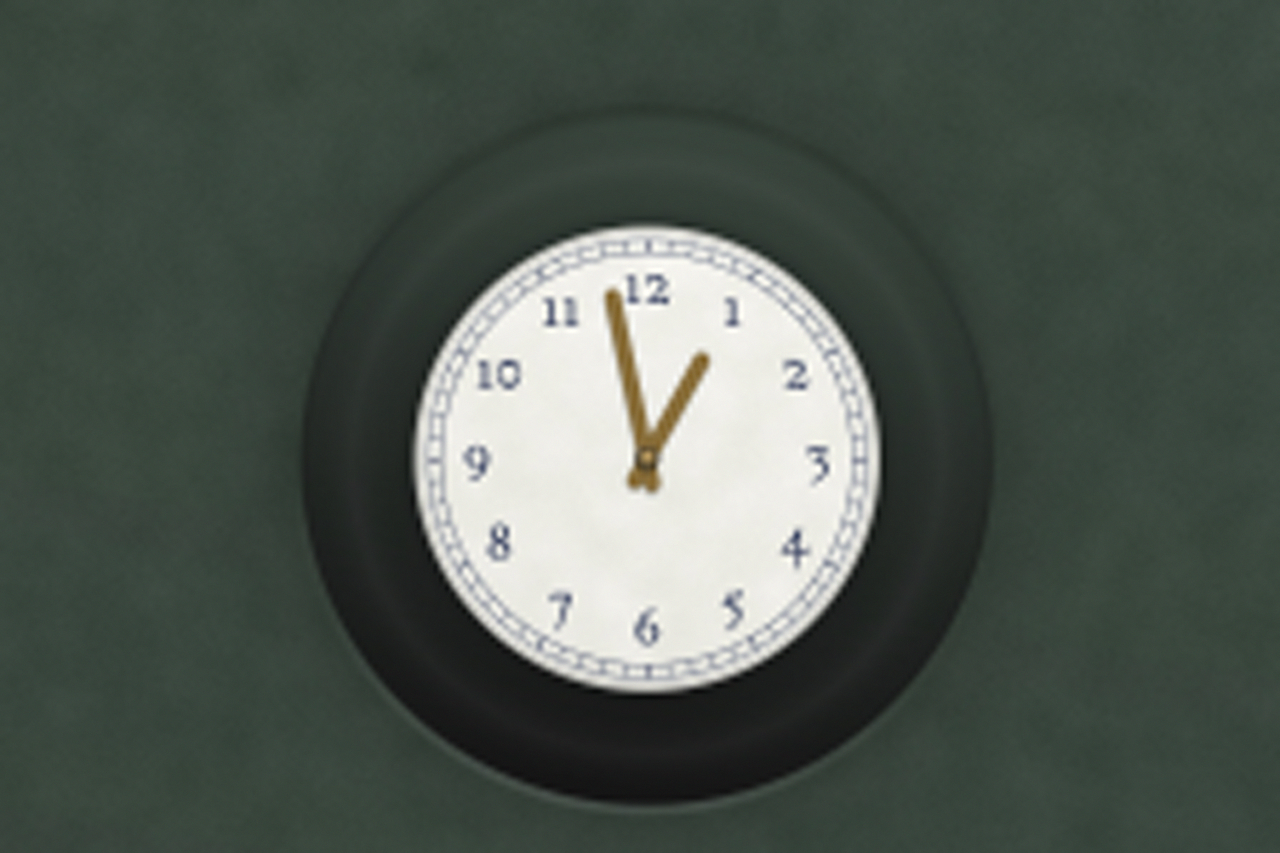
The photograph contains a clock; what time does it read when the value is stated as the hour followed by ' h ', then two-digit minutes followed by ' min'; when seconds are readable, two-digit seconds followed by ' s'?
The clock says 12 h 58 min
